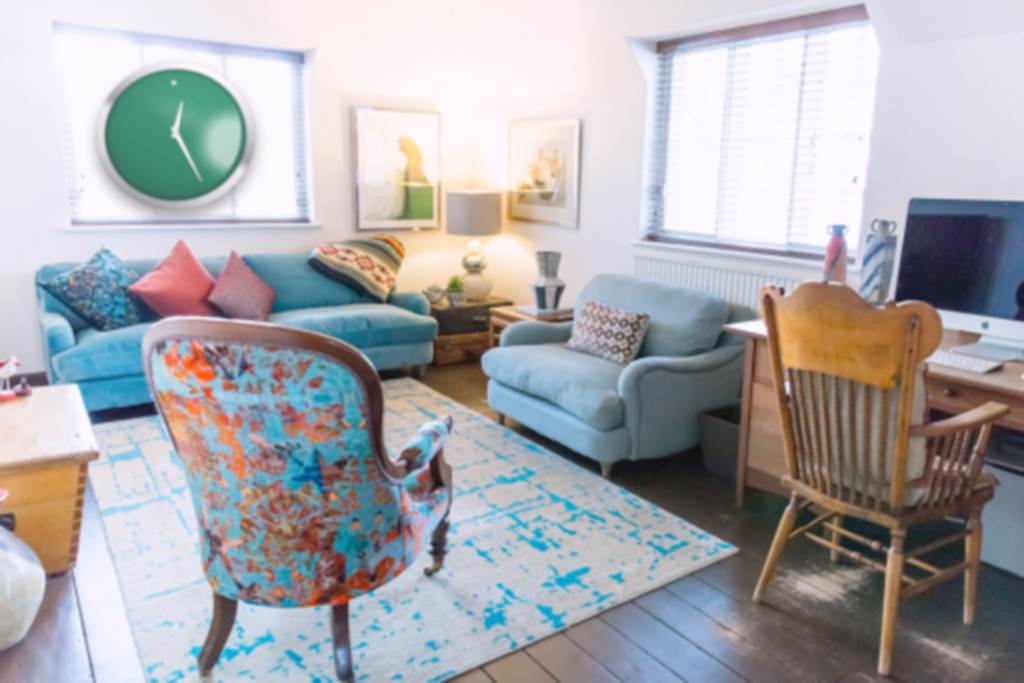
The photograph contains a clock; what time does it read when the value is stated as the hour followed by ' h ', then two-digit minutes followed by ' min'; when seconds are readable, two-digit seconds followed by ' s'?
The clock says 12 h 26 min
